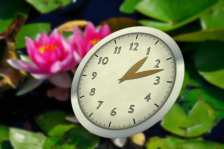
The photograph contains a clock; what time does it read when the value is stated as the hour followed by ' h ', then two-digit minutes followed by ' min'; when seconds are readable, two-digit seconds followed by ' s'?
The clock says 1 h 12 min
